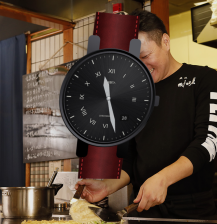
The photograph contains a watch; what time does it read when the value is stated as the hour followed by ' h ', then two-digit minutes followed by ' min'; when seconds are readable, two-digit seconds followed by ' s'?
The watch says 11 h 27 min
